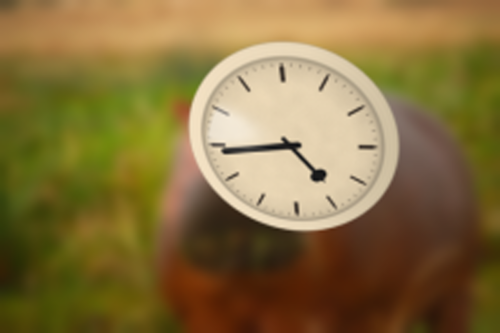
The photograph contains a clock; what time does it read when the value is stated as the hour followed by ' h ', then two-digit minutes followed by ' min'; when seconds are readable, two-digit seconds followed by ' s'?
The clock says 4 h 44 min
